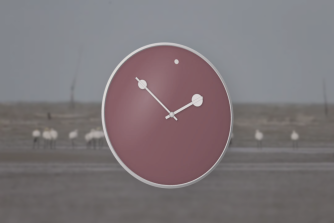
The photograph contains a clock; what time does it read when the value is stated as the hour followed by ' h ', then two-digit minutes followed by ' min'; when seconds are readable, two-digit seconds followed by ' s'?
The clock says 1 h 51 min
